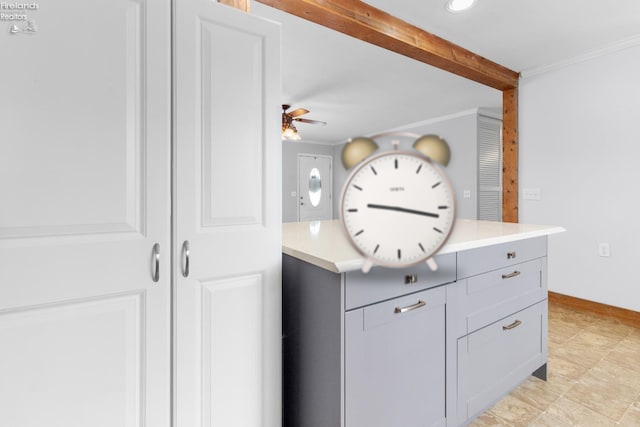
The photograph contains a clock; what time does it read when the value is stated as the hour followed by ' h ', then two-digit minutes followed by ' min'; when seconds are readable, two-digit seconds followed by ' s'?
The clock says 9 h 17 min
